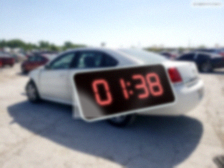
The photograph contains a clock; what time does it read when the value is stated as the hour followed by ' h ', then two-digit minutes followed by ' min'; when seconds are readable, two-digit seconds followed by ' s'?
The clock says 1 h 38 min
